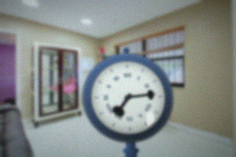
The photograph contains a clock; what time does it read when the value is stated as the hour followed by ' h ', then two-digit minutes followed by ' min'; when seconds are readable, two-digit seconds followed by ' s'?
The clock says 7 h 14 min
